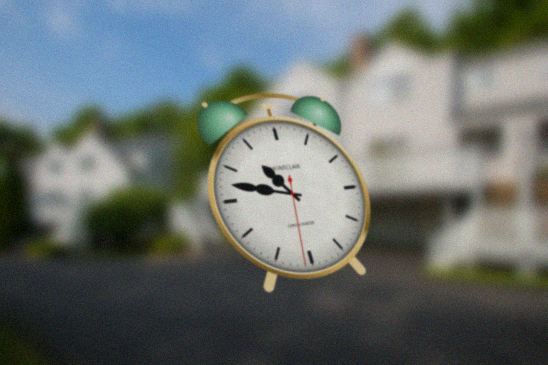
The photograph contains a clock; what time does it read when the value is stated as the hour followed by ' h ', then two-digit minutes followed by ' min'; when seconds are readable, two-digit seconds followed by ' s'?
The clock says 10 h 47 min 31 s
